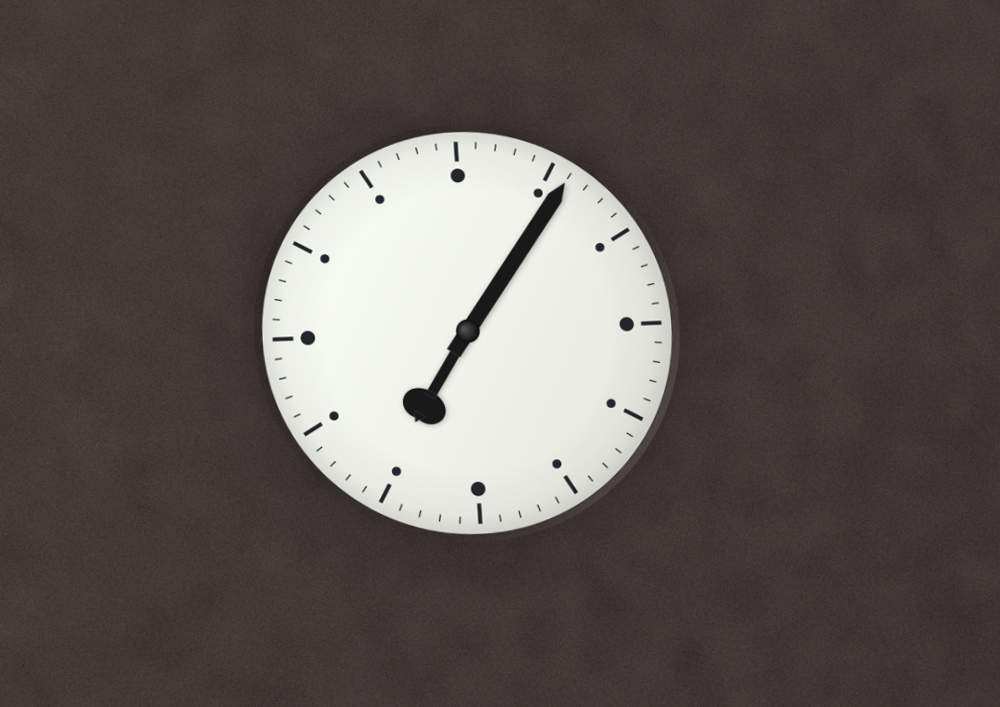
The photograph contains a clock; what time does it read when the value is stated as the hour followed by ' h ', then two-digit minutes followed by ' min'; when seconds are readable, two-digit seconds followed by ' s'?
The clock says 7 h 06 min
